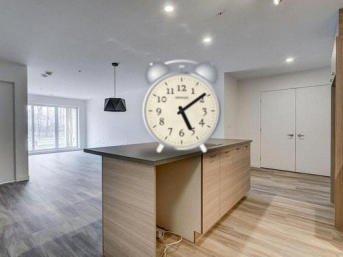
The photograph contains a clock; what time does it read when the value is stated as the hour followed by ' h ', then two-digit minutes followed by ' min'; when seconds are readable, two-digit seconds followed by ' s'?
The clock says 5 h 09 min
